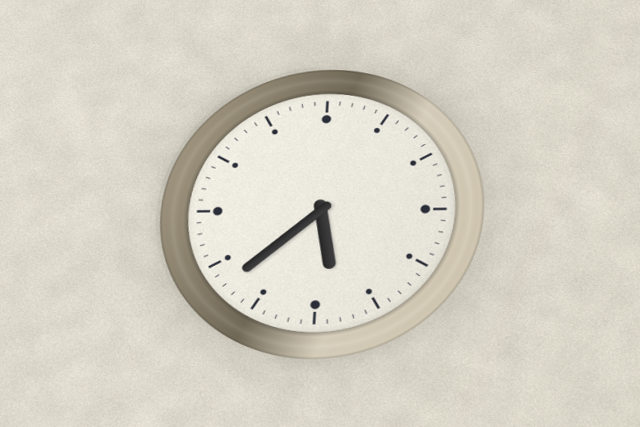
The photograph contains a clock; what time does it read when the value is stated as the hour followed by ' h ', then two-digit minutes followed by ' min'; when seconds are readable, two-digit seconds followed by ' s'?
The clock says 5 h 38 min
